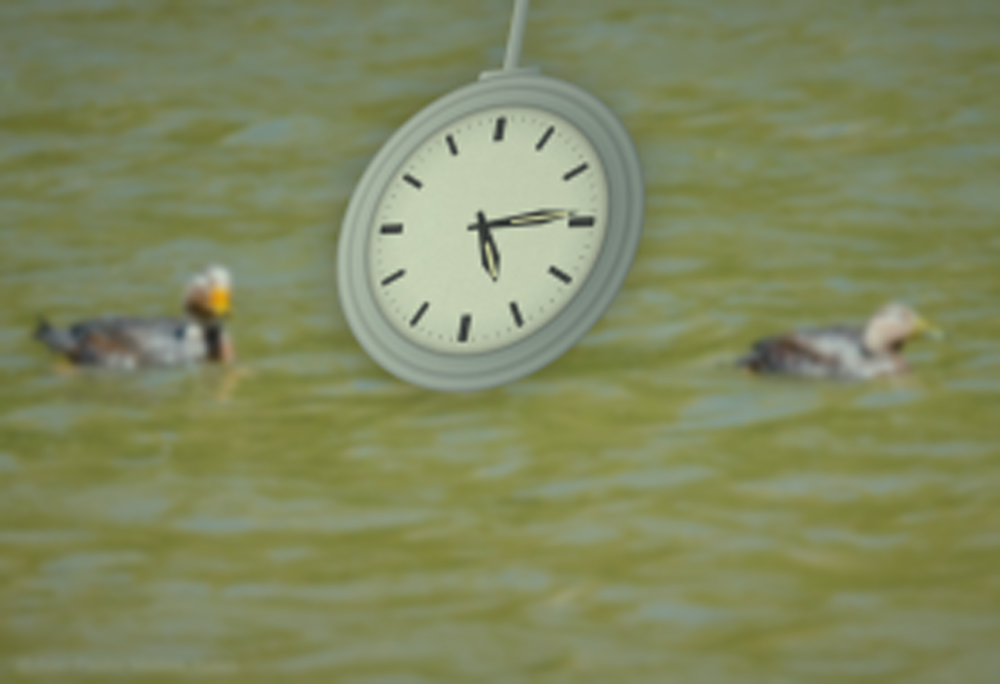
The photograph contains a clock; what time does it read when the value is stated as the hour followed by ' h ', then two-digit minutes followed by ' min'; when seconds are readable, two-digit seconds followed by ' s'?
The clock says 5 h 14 min
